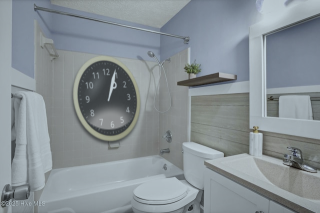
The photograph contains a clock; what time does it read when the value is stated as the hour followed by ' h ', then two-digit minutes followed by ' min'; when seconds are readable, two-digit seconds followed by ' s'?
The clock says 1 h 04 min
